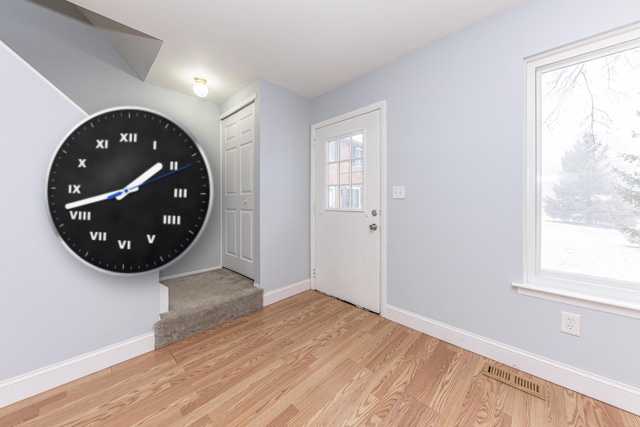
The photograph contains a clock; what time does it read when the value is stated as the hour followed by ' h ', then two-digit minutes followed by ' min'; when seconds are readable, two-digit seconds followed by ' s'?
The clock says 1 h 42 min 11 s
